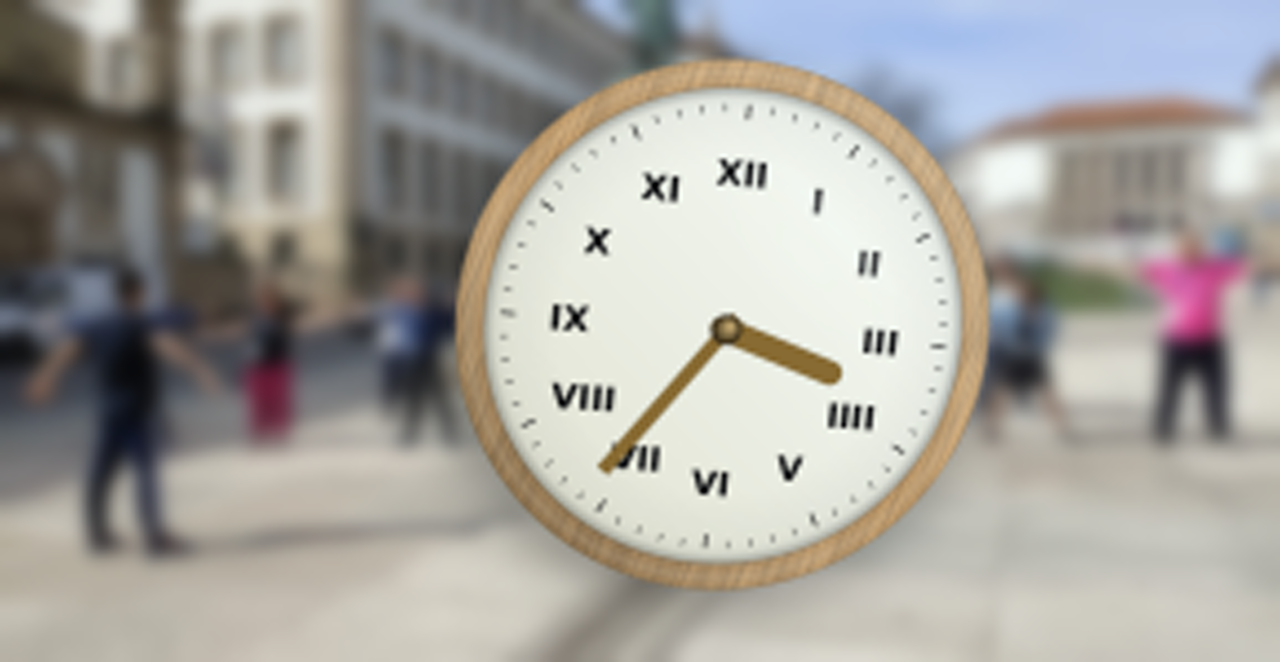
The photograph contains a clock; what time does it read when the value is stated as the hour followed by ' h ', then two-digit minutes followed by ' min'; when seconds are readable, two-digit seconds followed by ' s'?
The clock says 3 h 36 min
